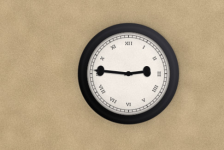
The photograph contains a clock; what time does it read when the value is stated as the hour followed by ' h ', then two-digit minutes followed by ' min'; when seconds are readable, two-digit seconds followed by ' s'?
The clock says 2 h 46 min
